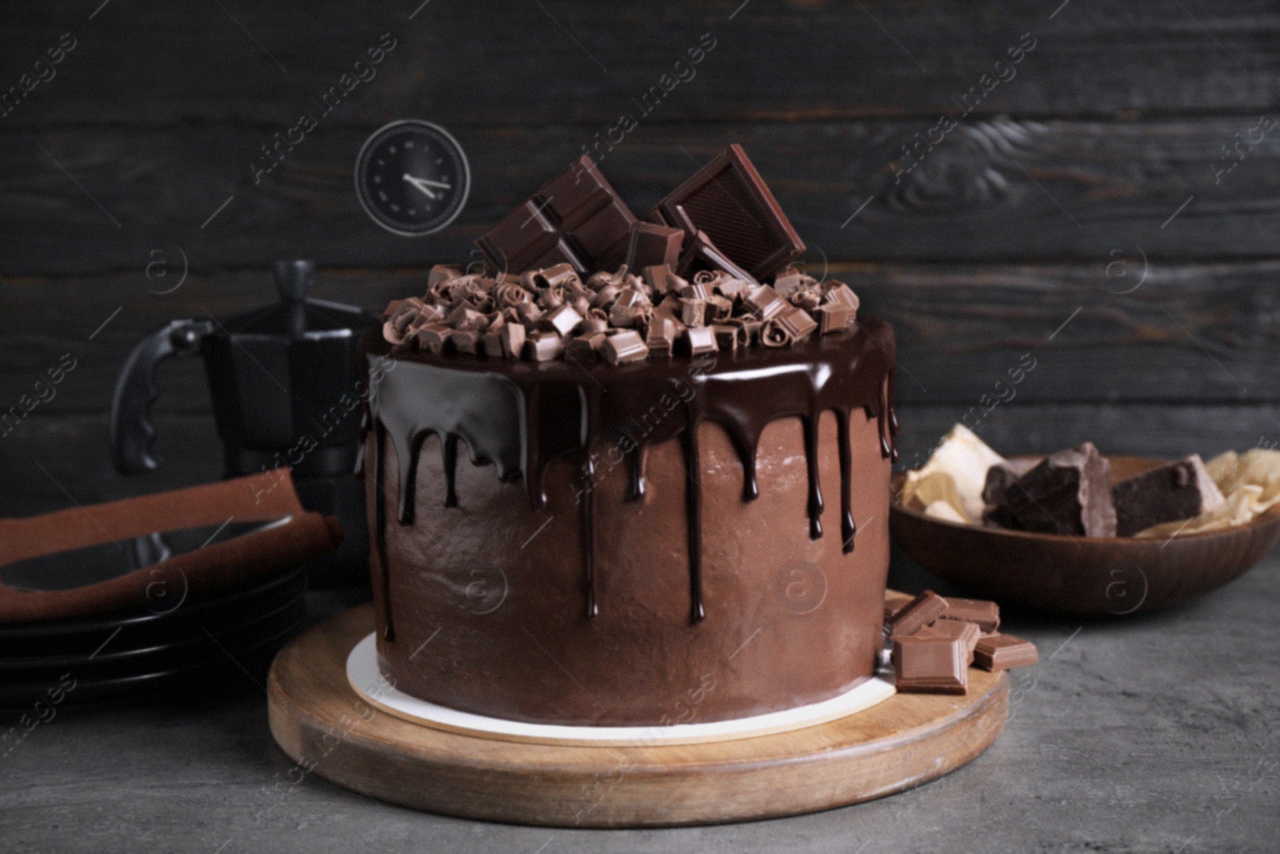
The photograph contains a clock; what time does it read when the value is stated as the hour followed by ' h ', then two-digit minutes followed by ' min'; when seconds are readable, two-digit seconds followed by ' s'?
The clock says 4 h 17 min
